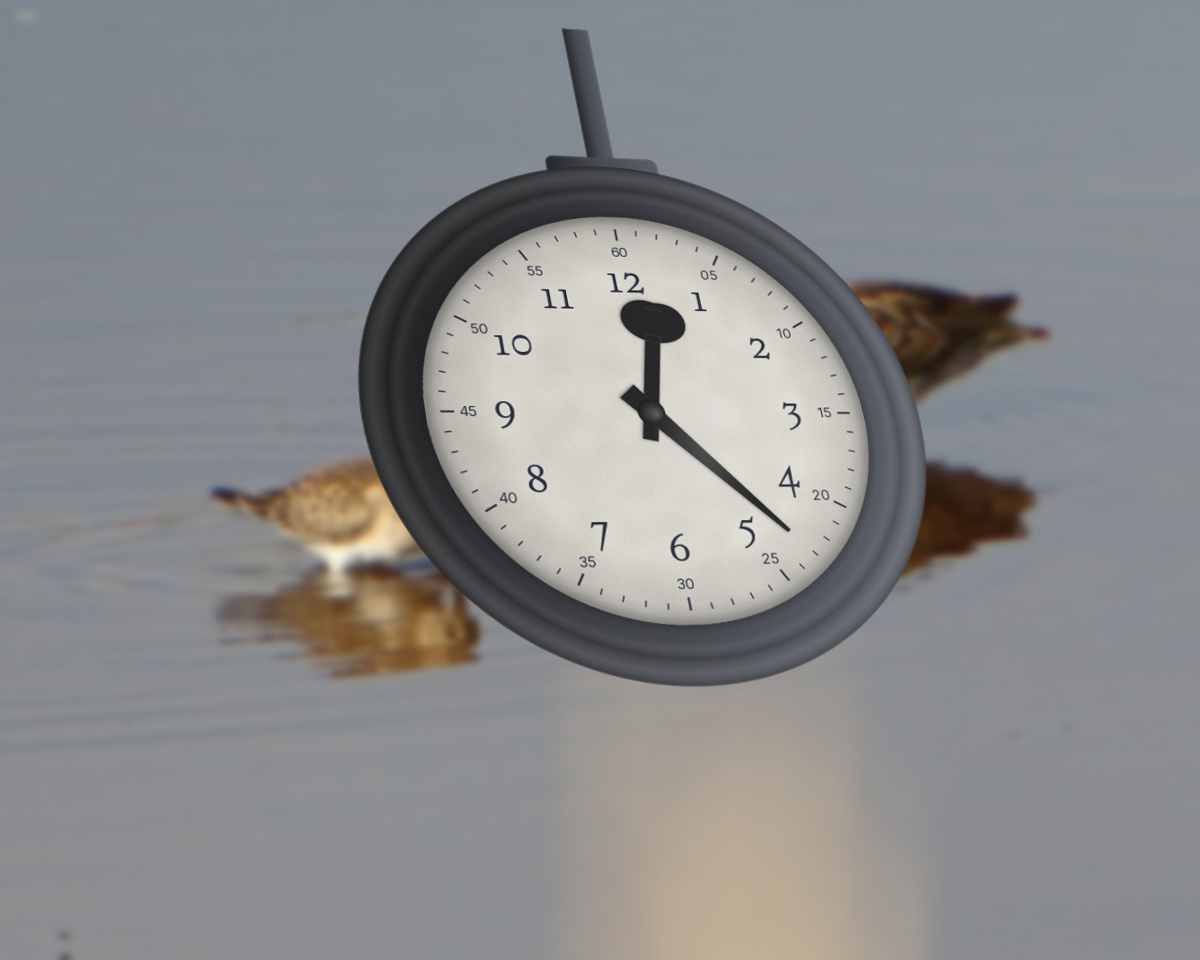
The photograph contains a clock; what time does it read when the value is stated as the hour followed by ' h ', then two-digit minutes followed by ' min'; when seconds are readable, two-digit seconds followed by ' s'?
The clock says 12 h 23 min
